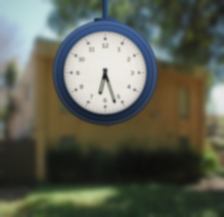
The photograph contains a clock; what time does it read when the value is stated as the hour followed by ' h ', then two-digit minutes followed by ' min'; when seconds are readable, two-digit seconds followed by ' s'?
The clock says 6 h 27 min
